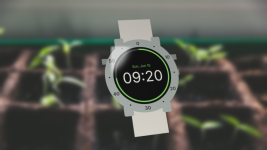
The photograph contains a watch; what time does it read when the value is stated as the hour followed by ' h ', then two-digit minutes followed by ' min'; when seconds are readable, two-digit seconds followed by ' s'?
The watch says 9 h 20 min
